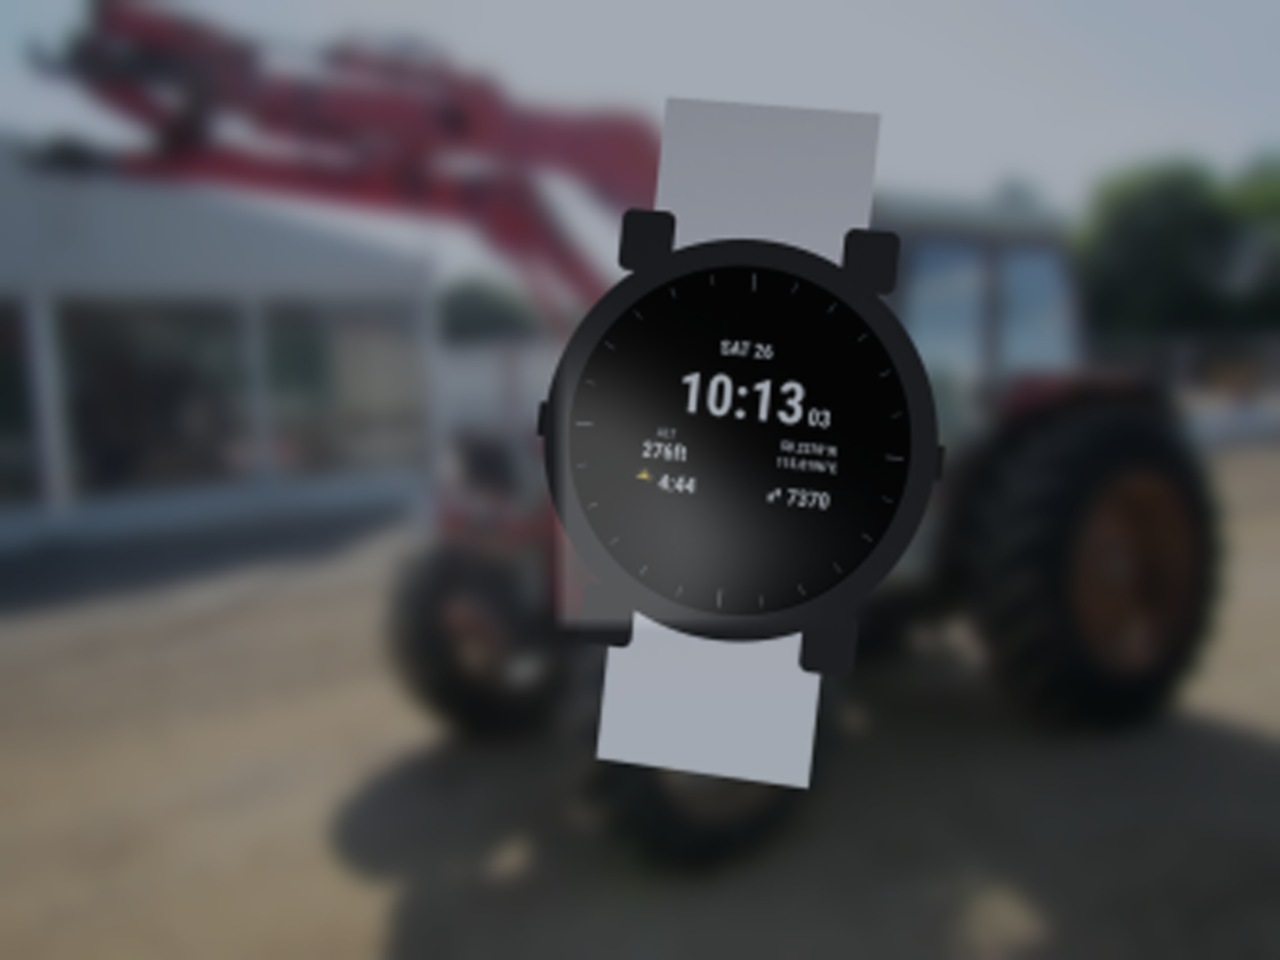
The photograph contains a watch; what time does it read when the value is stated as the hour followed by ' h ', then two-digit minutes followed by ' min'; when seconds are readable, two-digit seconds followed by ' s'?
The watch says 10 h 13 min
